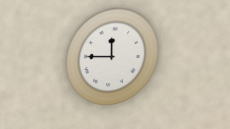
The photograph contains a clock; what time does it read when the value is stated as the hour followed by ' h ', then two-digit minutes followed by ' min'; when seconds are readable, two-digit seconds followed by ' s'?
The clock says 11 h 45 min
